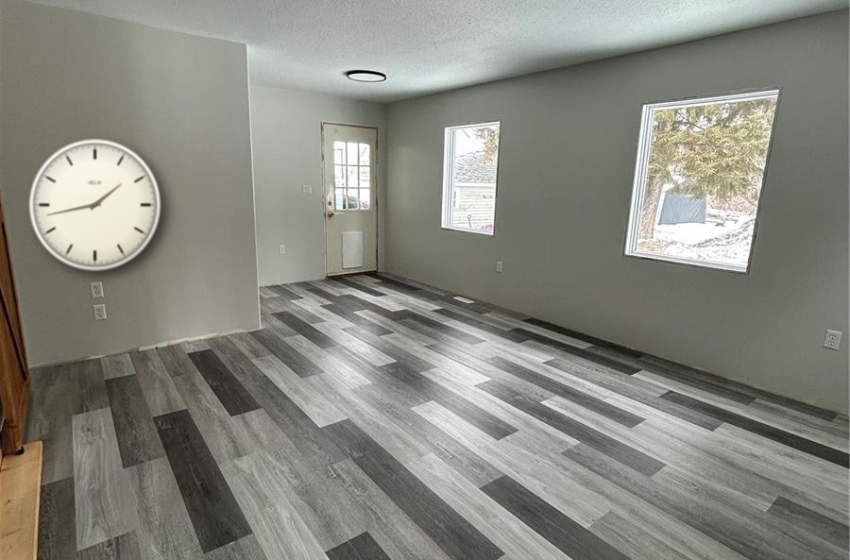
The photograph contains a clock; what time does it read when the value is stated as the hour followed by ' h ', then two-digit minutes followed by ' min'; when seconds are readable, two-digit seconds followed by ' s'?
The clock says 1 h 43 min
